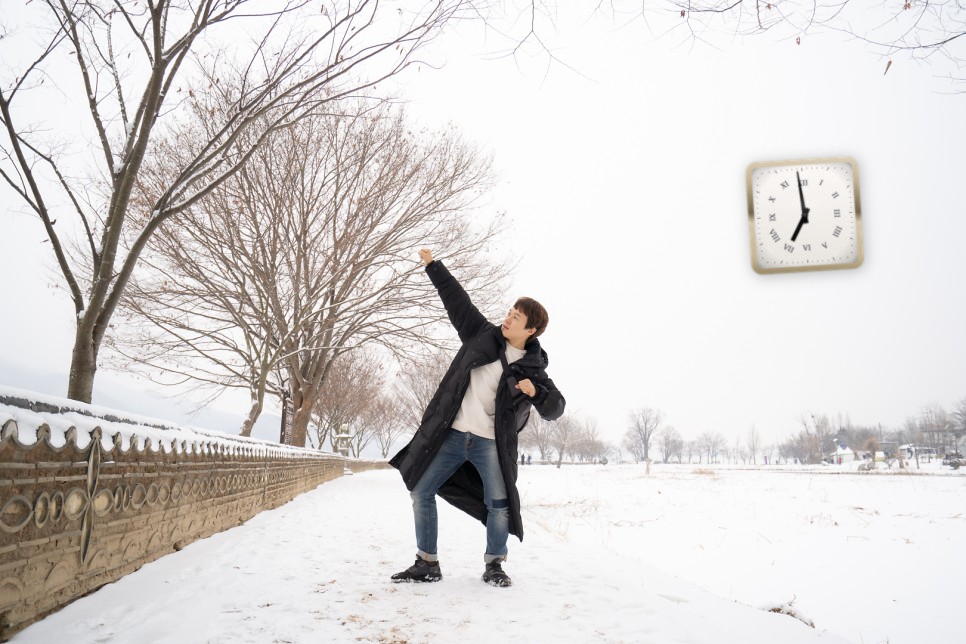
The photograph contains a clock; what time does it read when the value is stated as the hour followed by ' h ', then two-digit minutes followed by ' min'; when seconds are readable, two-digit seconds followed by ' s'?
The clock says 6 h 59 min
